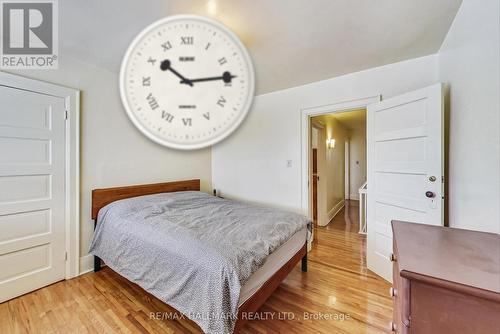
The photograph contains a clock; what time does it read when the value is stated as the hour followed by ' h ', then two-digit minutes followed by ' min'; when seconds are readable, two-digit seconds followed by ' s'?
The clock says 10 h 14 min
